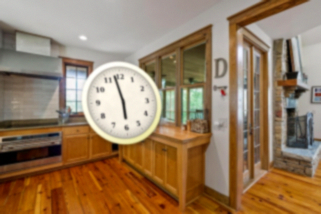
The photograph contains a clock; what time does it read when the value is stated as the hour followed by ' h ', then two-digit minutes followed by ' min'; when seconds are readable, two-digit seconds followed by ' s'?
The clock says 5 h 58 min
